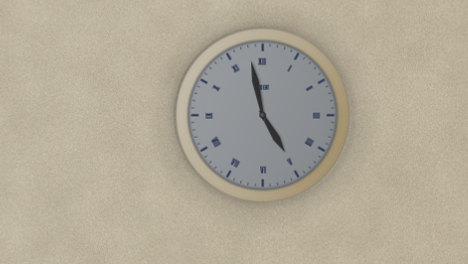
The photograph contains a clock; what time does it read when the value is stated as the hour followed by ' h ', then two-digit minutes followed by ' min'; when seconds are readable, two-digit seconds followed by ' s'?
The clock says 4 h 58 min
